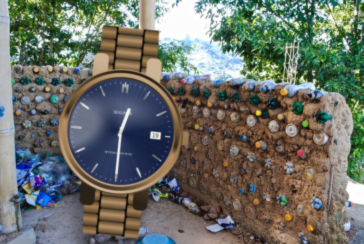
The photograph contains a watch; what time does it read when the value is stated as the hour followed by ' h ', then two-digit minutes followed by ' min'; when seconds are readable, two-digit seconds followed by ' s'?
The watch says 12 h 30 min
